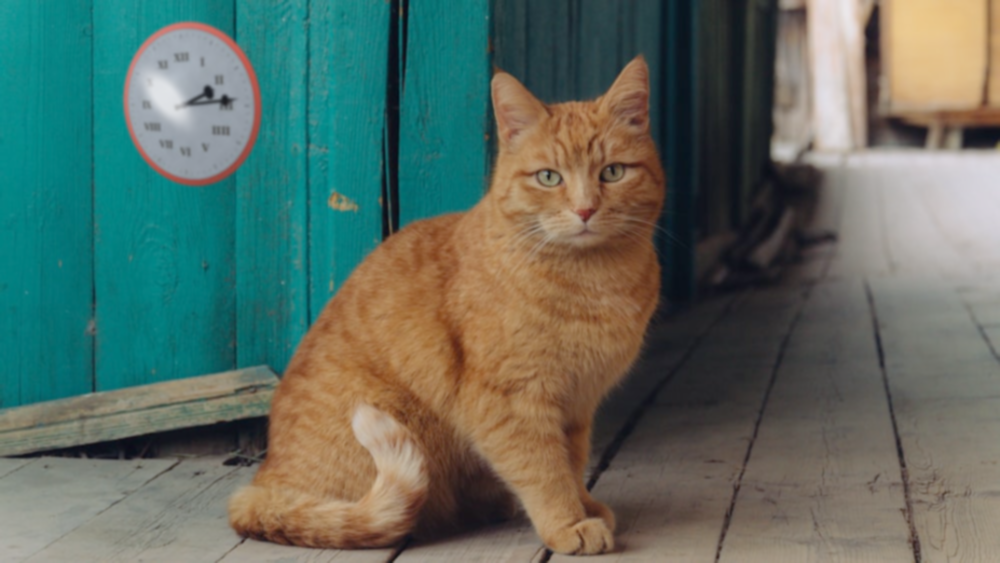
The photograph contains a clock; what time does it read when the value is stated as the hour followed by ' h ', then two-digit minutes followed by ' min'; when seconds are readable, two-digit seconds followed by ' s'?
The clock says 2 h 14 min
